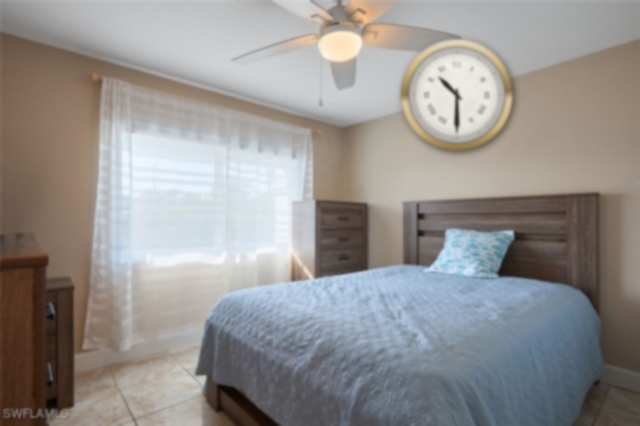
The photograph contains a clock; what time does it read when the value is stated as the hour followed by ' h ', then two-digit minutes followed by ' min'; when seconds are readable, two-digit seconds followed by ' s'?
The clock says 10 h 30 min
